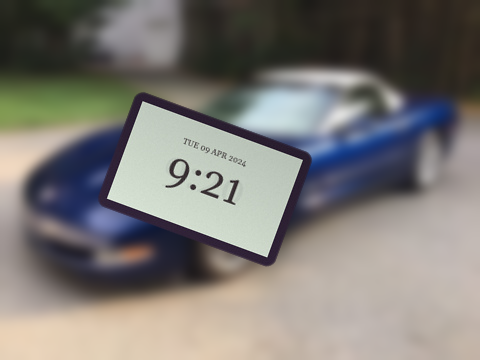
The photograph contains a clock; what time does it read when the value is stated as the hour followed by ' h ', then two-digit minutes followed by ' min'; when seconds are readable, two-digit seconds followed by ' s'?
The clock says 9 h 21 min
